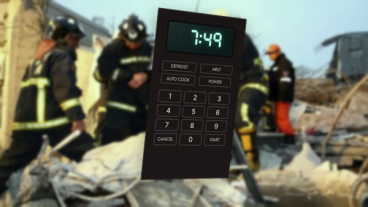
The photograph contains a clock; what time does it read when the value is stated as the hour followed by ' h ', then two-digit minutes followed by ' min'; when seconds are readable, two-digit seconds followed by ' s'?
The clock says 7 h 49 min
